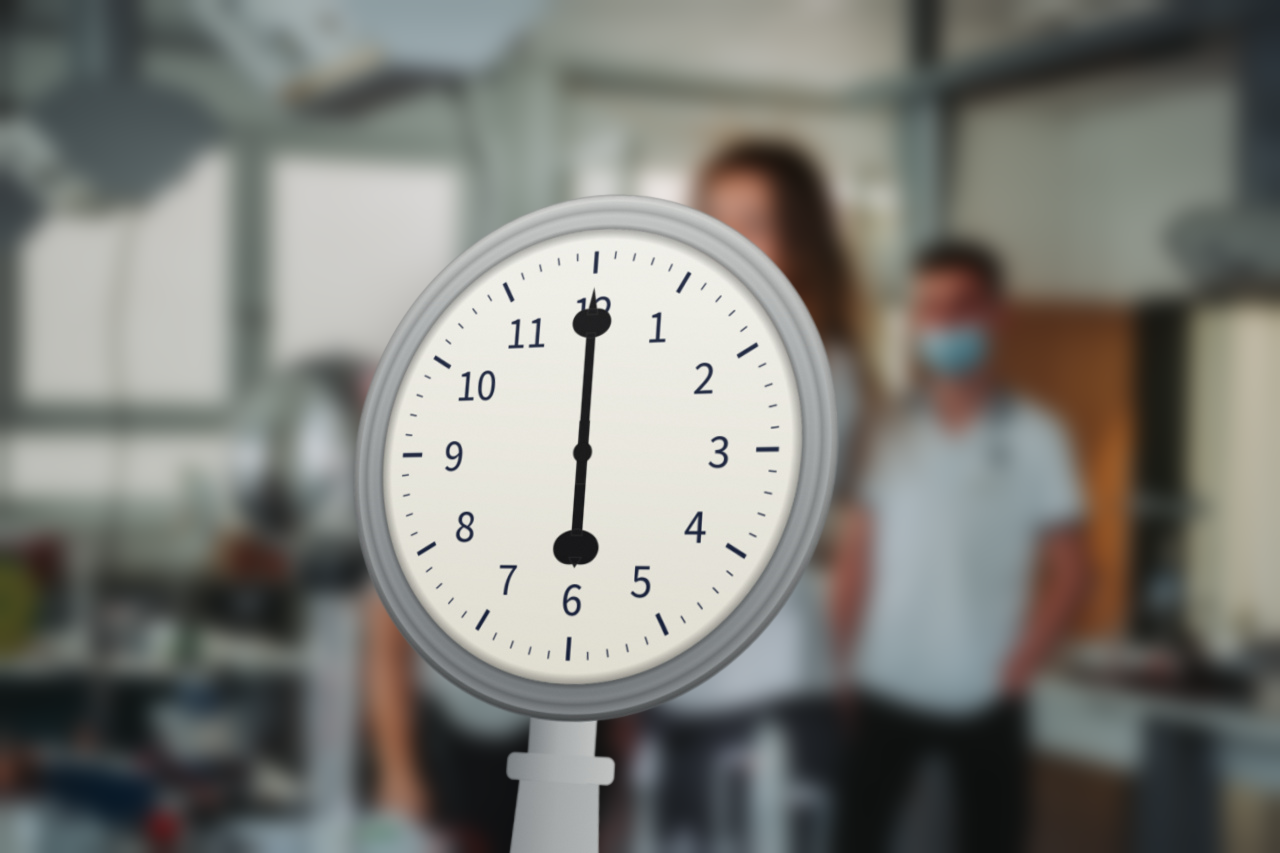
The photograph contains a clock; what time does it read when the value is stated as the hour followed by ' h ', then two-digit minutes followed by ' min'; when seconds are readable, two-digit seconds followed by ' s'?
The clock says 6 h 00 min
